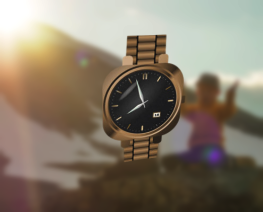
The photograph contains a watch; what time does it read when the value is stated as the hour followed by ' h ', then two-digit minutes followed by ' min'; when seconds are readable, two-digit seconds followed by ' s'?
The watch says 7 h 57 min
